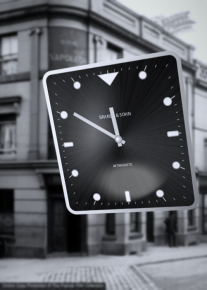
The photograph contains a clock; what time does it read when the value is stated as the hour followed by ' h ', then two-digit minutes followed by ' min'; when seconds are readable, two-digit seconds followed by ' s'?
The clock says 11 h 51 min
